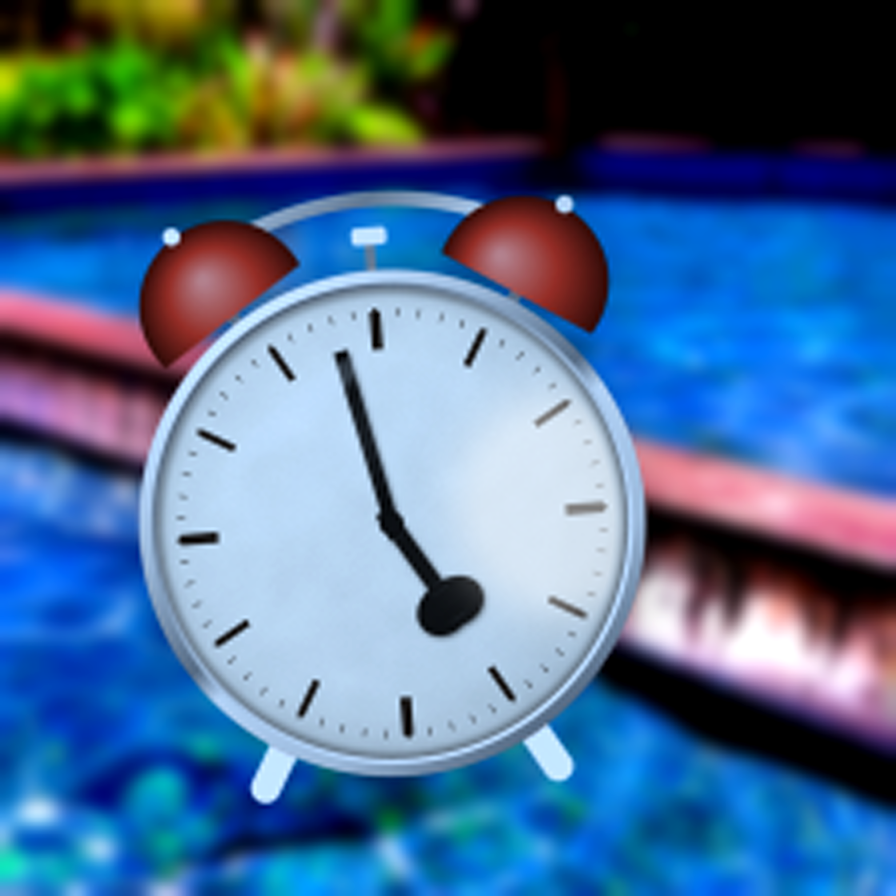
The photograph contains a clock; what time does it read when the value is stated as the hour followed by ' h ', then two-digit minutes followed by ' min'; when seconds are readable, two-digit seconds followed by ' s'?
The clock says 4 h 58 min
